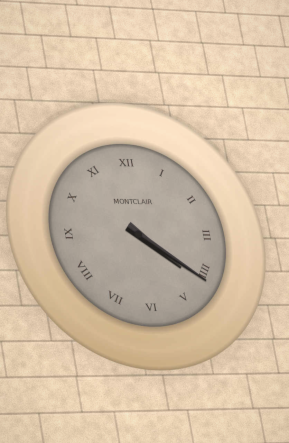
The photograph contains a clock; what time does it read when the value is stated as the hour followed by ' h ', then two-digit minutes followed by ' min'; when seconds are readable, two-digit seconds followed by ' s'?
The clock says 4 h 21 min
